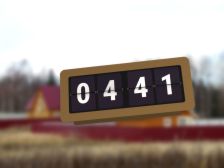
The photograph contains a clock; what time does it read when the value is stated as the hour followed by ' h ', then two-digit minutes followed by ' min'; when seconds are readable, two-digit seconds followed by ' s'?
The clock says 4 h 41 min
